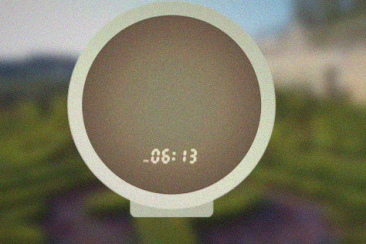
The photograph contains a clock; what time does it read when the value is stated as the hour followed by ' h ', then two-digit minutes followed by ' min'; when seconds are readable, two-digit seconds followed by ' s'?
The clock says 6 h 13 min
